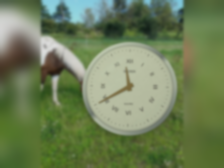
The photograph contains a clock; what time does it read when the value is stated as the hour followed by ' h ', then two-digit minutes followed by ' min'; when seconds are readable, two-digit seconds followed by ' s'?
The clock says 11 h 40 min
